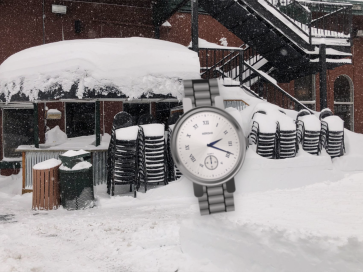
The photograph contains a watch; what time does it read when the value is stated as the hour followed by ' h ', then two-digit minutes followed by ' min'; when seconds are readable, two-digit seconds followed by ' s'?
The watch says 2 h 19 min
